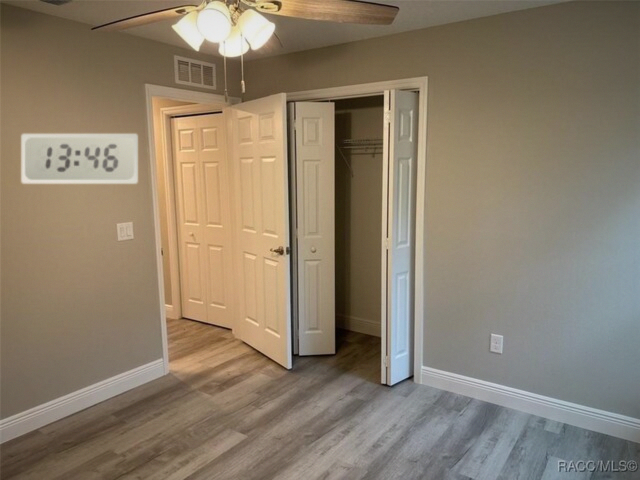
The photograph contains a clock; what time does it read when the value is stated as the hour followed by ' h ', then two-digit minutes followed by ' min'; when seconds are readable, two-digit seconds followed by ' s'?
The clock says 13 h 46 min
